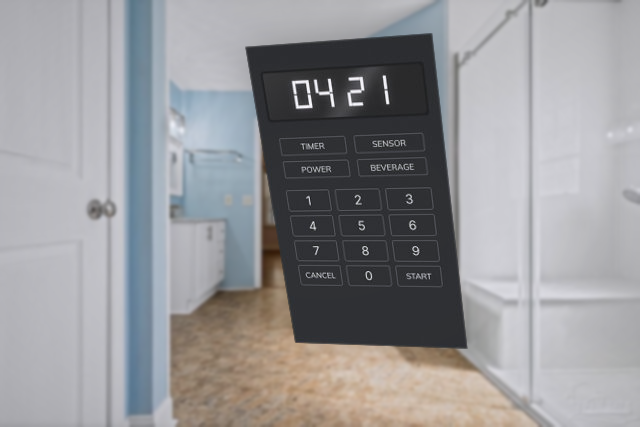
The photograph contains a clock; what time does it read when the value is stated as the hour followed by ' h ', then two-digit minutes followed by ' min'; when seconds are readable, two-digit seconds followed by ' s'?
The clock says 4 h 21 min
